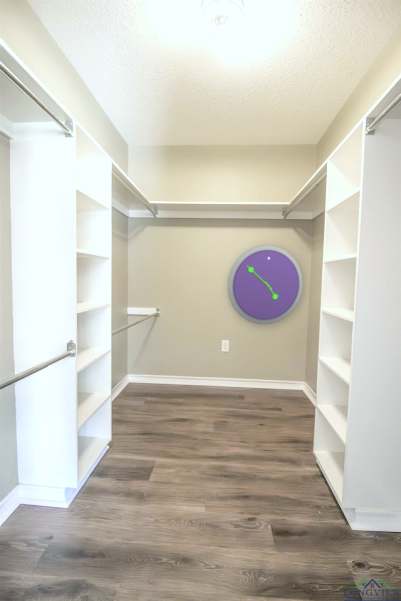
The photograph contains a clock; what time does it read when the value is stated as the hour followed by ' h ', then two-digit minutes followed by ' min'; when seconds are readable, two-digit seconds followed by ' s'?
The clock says 4 h 52 min
